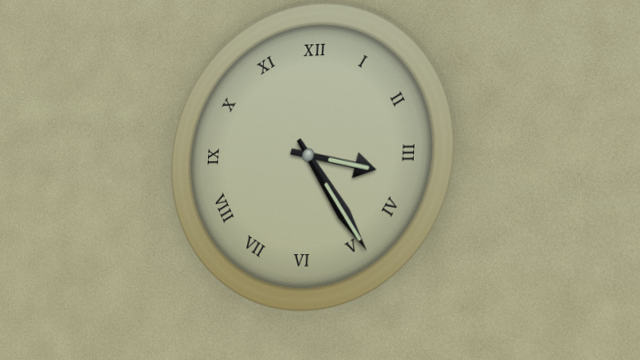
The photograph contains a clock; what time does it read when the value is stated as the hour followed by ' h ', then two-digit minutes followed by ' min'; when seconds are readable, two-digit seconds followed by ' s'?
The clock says 3 h 24 min
